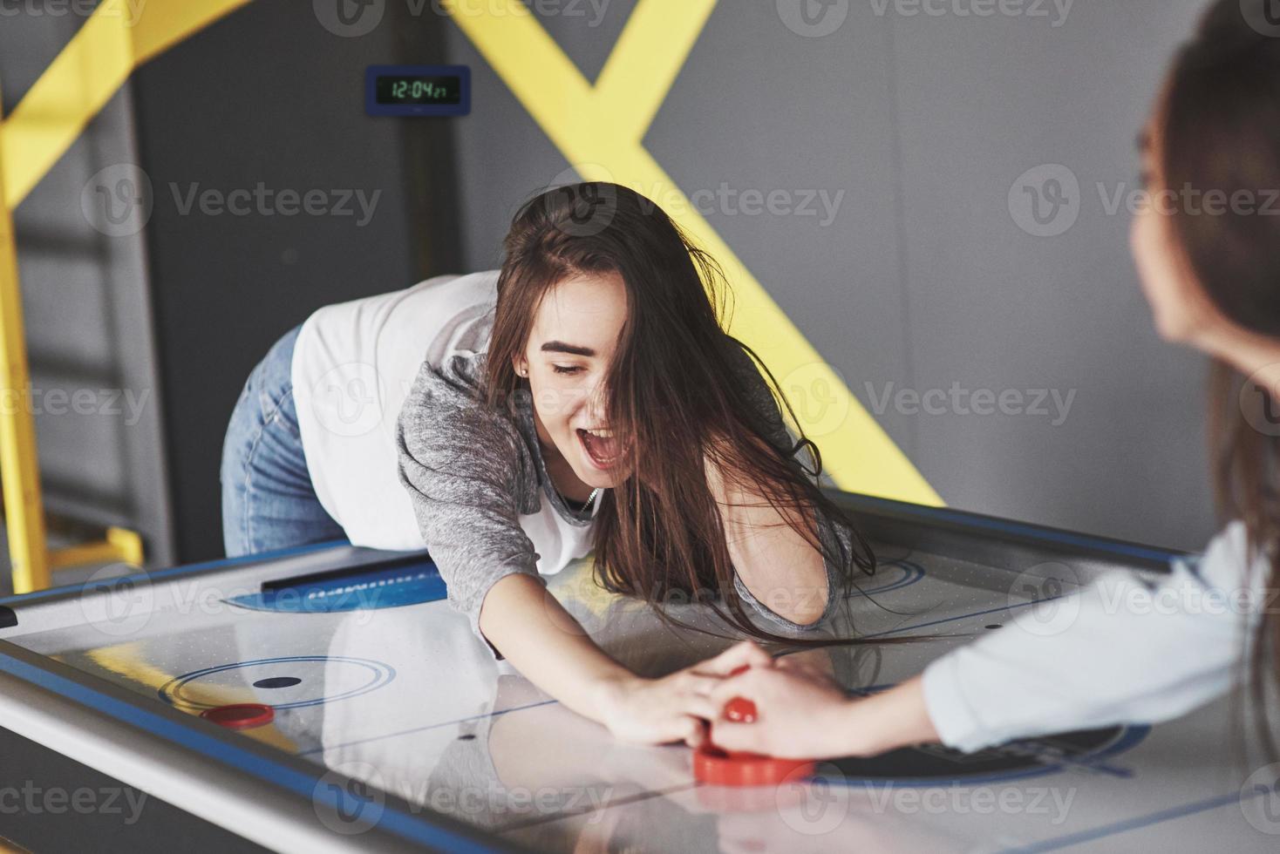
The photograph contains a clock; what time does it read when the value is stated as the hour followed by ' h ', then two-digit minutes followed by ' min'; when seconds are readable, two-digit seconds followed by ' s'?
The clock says 12 h 04 min
